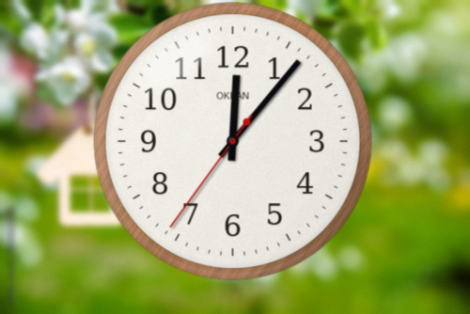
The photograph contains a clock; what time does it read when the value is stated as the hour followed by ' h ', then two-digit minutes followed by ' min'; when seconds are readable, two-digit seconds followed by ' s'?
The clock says 12 h 06 min 36 s
